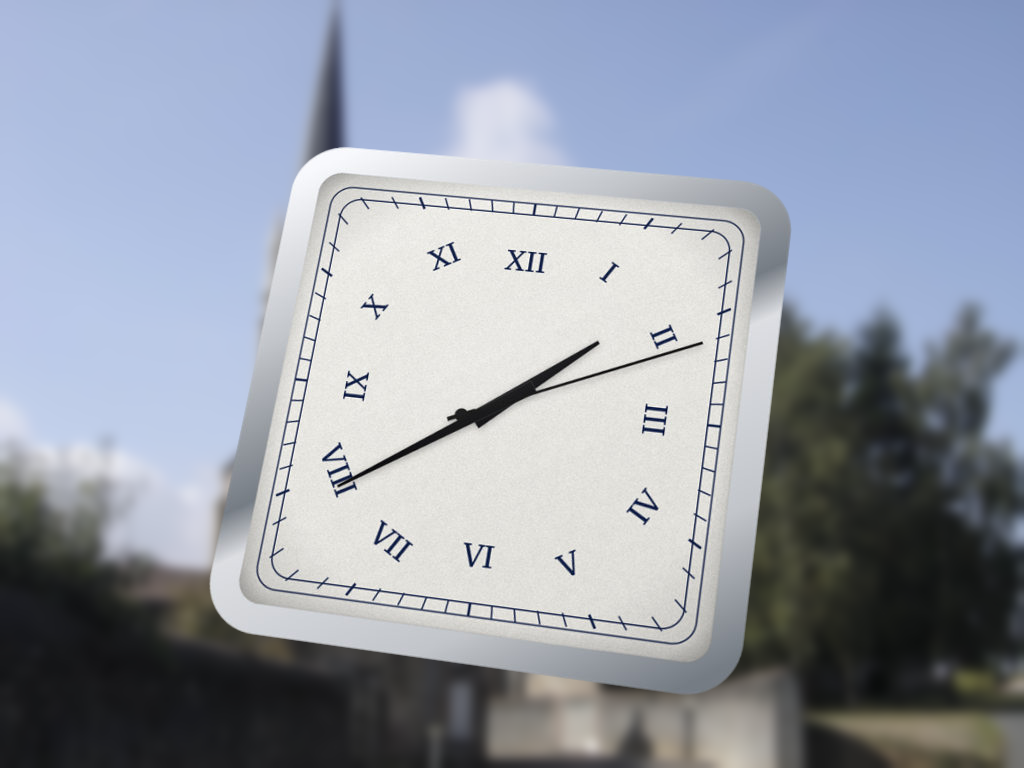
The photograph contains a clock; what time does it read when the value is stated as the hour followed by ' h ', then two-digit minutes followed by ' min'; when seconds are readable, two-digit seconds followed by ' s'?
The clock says 1 h 39 min 11 s
